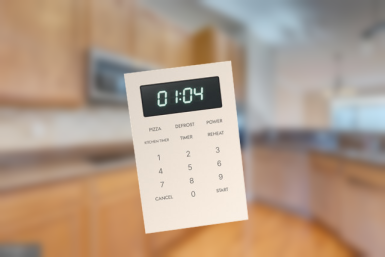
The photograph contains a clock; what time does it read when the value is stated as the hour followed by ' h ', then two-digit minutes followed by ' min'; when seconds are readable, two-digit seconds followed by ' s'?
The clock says 1 h 04 min
